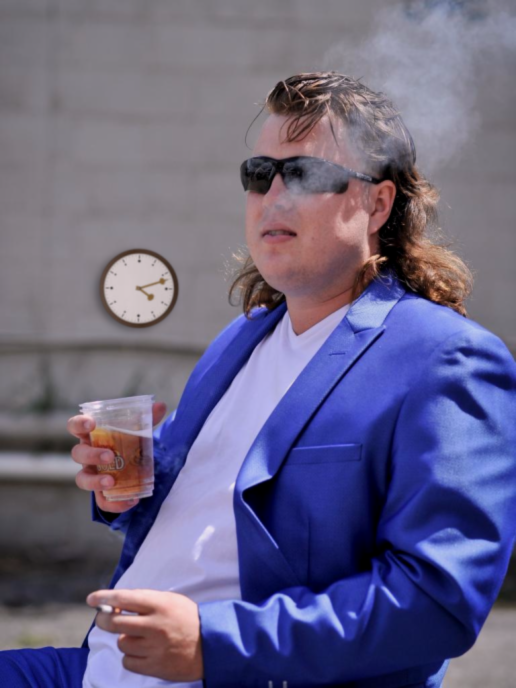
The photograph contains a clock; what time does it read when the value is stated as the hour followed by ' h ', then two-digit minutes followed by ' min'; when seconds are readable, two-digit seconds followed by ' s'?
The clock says 4 h 12 min
